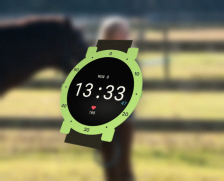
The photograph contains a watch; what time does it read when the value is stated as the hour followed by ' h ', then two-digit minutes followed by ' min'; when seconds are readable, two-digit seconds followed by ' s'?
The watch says 13 h 33 min
